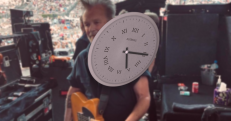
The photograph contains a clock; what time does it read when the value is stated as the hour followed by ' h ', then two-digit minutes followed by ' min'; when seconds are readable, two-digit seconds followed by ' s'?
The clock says 5 h 15 min
